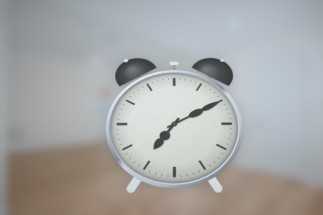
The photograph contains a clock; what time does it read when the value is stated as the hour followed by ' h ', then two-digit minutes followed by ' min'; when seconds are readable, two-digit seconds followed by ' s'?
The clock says 7 h 10 min
